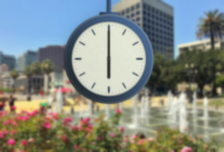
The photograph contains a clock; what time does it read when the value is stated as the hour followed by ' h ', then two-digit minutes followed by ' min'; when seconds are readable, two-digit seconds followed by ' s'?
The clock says 6 h 00 min
